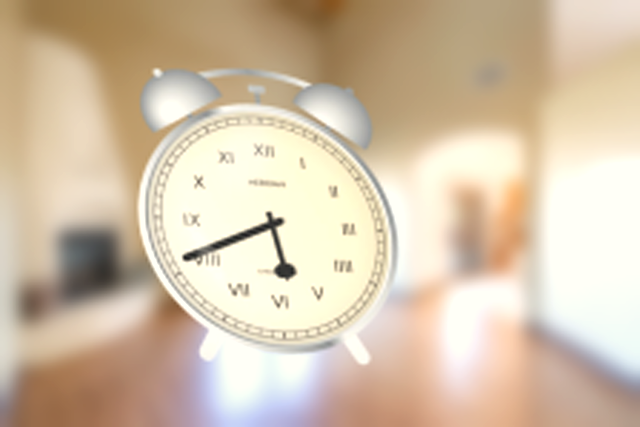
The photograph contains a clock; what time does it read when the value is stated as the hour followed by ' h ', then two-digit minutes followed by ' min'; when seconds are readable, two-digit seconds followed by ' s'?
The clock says 5 h 41 min
